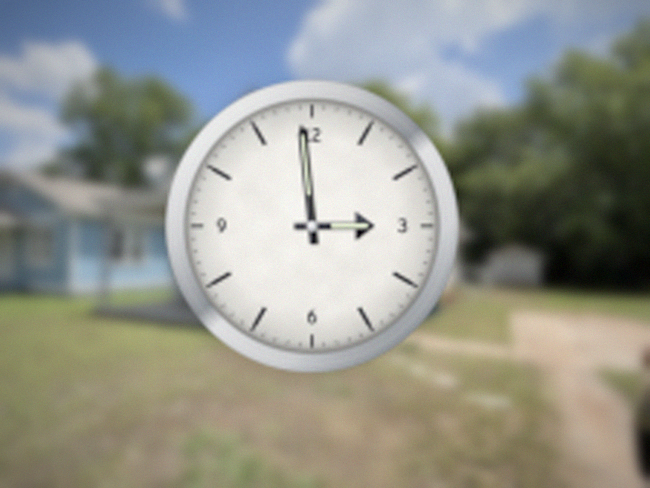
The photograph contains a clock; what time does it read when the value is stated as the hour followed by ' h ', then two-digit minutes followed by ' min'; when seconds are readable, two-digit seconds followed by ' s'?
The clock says 2 h 59 min
